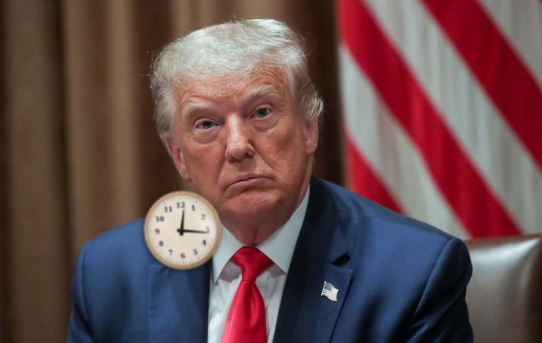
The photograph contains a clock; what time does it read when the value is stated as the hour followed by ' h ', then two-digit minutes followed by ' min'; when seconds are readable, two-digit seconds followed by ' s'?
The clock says 12 h 16 min
